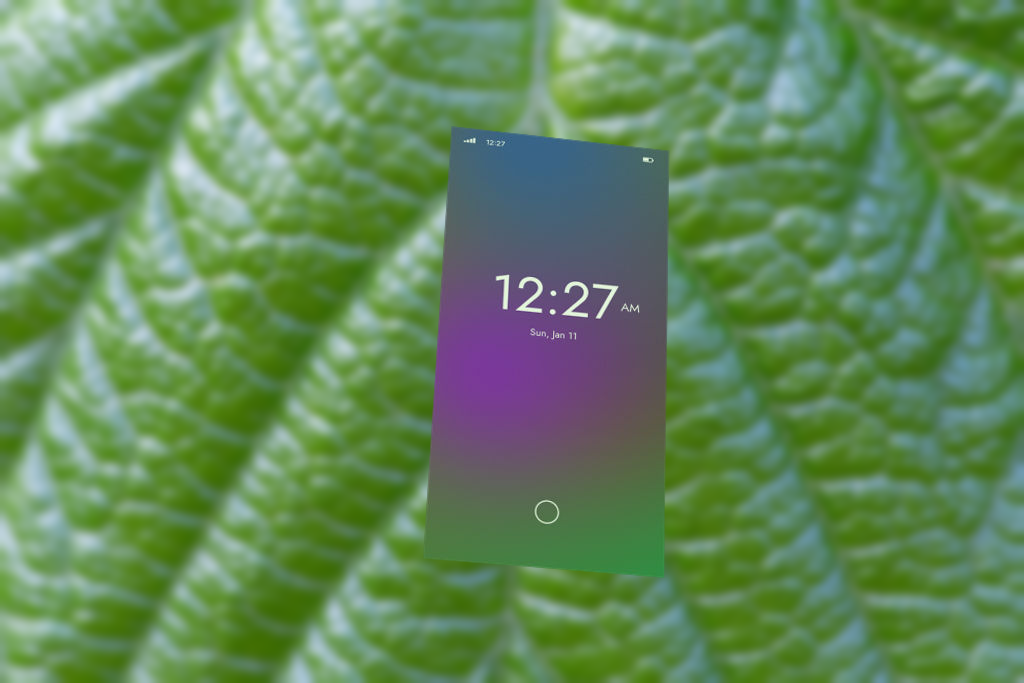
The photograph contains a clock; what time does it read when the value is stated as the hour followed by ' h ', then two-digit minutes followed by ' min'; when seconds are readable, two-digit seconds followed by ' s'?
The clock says 12 h 27 min
